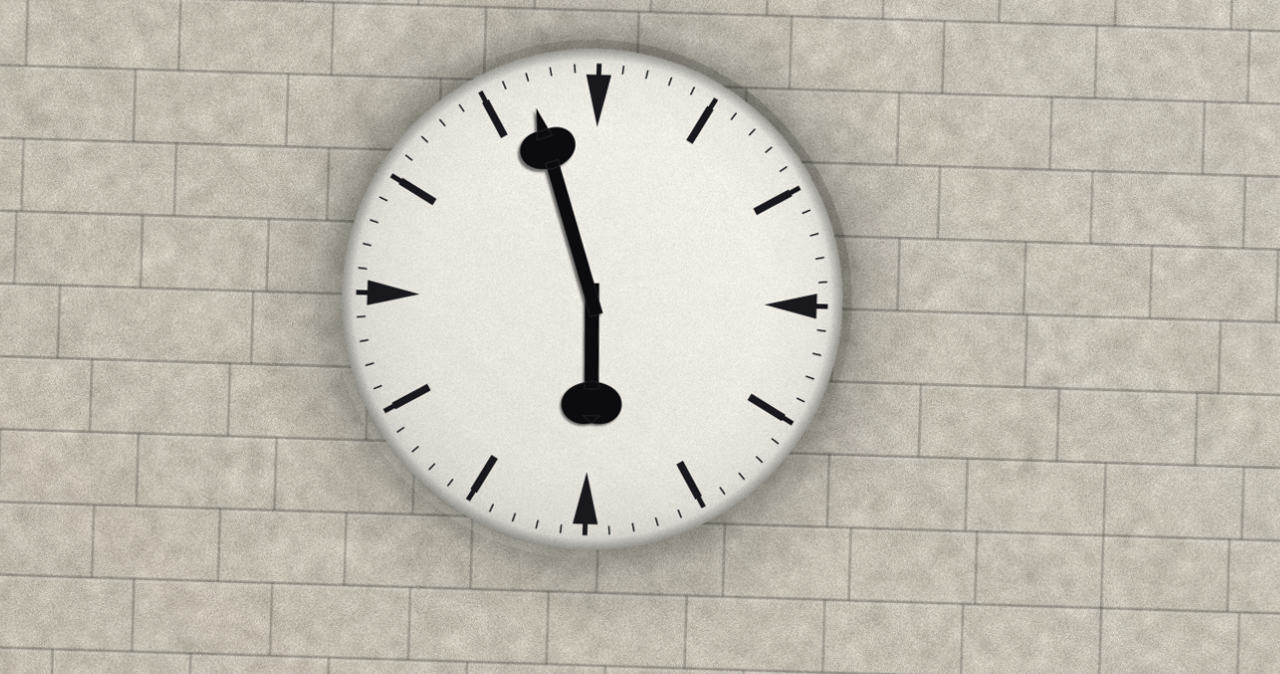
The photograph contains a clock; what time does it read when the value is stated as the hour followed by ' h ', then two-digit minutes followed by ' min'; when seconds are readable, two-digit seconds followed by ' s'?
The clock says 5 h 57 min
